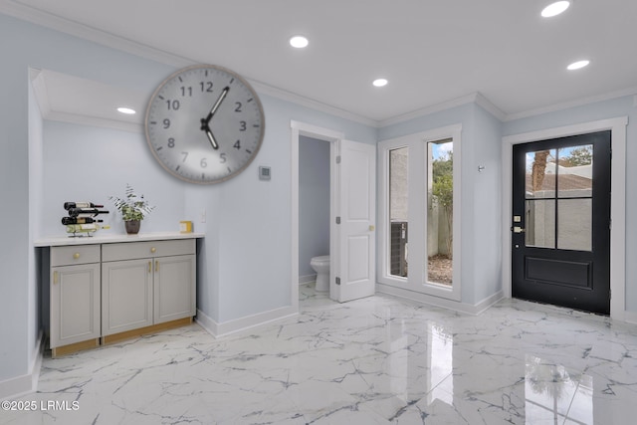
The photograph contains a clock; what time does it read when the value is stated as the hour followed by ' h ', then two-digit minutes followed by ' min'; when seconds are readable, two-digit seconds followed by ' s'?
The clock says 5 h 05 min
